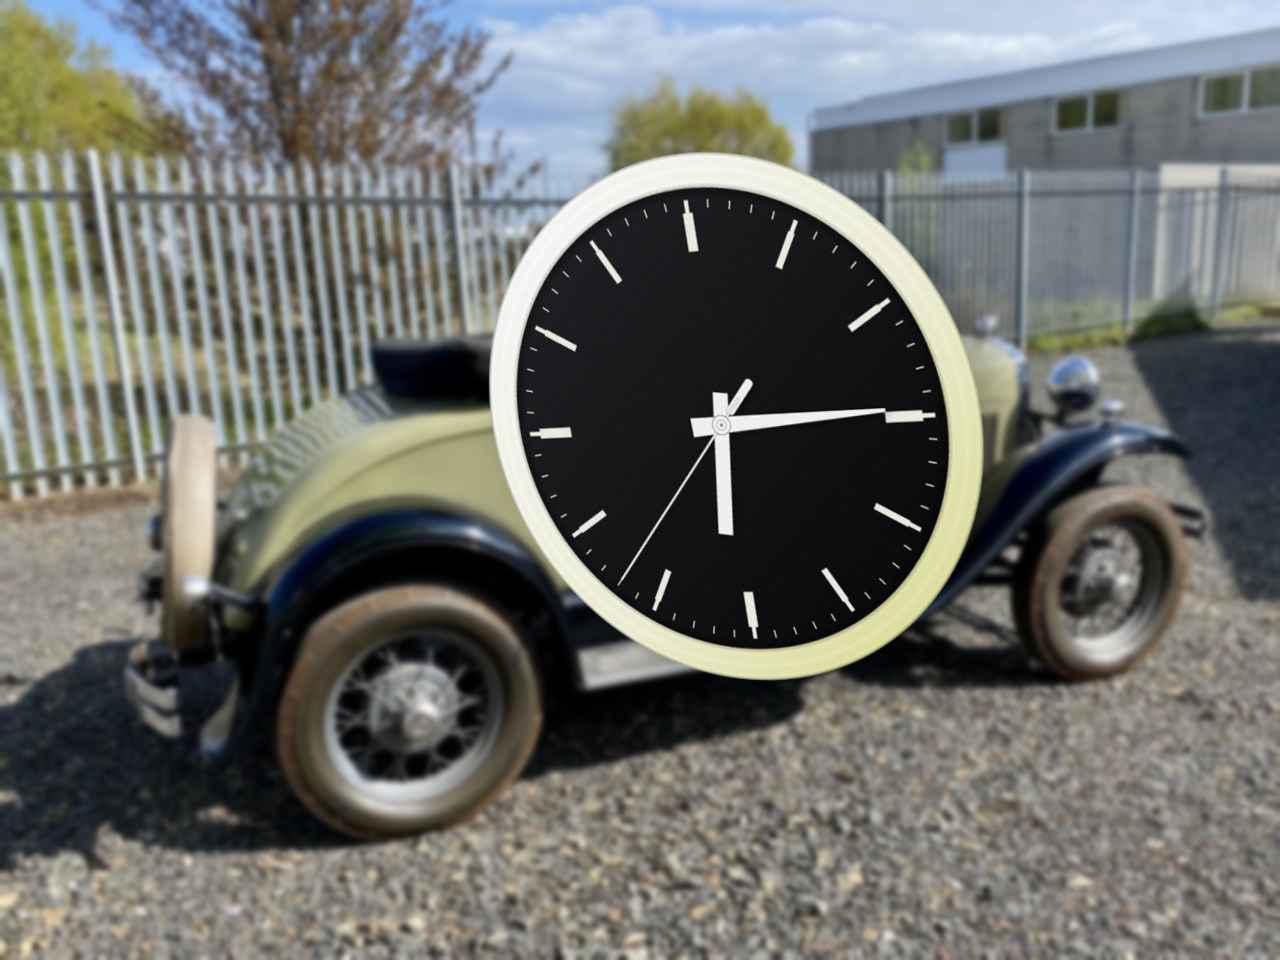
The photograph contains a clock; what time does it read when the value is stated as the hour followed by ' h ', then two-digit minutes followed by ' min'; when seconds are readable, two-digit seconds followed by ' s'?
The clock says 6 h 14 min 37 s
